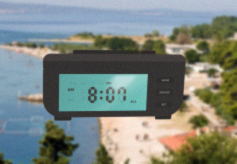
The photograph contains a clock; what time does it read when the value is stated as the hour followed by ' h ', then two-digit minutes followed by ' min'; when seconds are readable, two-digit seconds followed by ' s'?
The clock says 8 h 07 min
